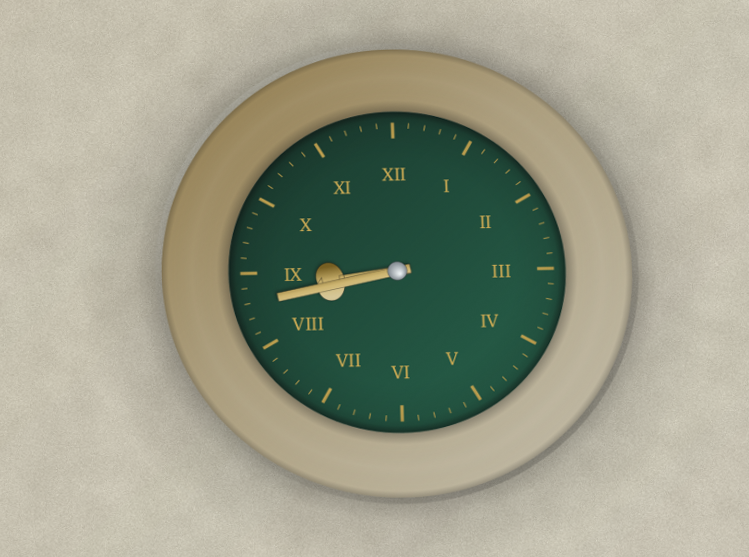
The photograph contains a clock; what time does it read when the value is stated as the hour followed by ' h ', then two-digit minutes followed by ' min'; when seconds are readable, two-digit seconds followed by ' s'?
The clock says 8 h 43 min
